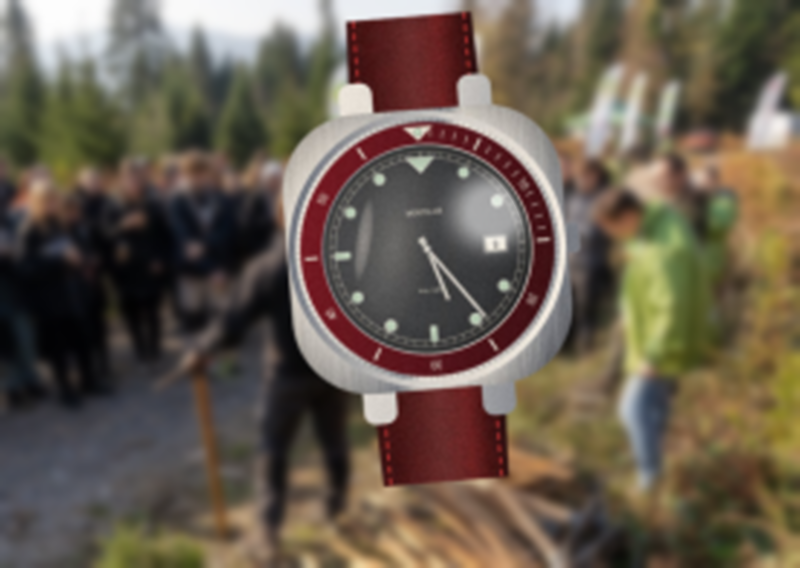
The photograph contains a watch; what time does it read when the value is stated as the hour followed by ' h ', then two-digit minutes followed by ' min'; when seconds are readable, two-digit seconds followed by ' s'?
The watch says 5 h 24 min
